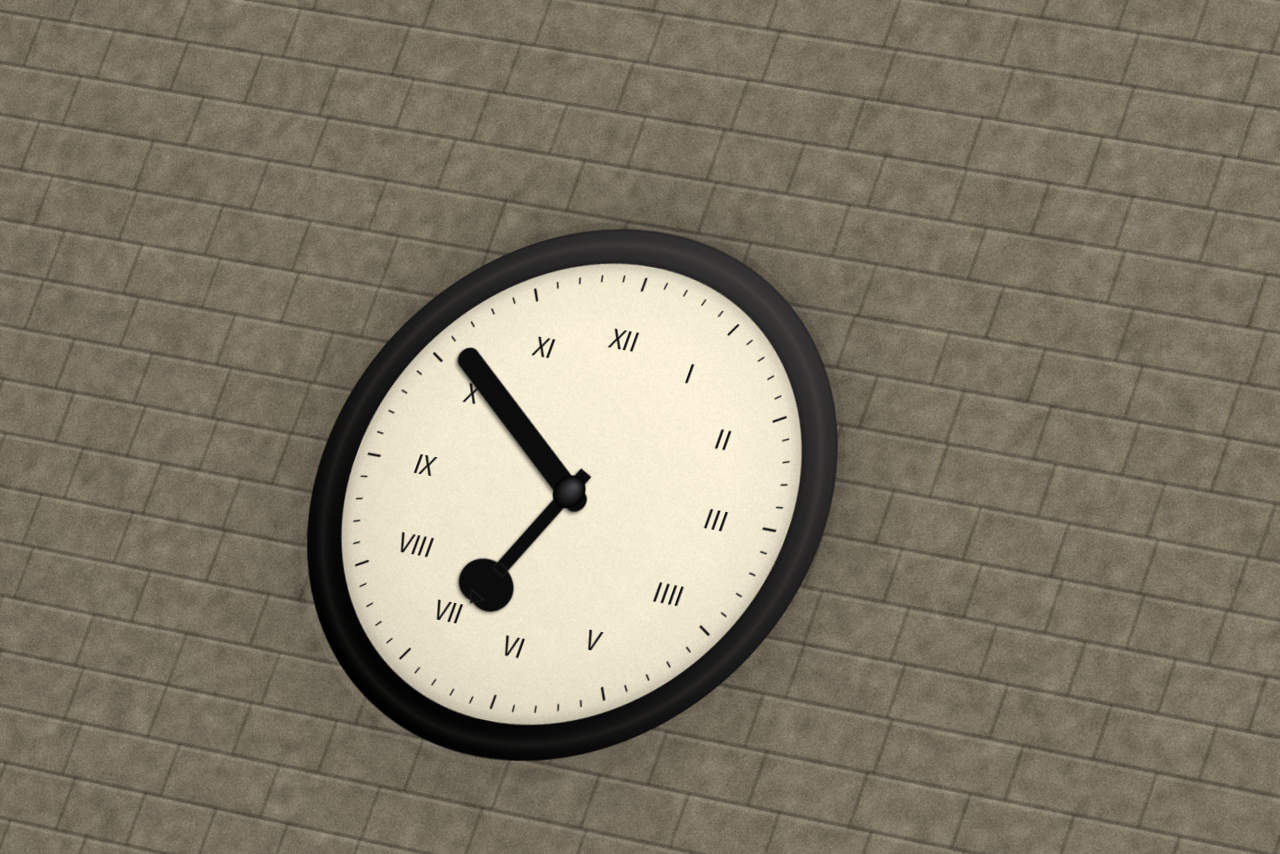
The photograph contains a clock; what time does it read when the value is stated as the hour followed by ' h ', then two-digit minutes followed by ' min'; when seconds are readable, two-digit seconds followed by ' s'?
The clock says 6 h 51 min
